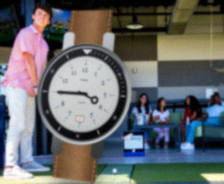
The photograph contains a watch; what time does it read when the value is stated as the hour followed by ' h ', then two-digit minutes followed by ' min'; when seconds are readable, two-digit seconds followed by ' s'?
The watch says 3 h 45 min
